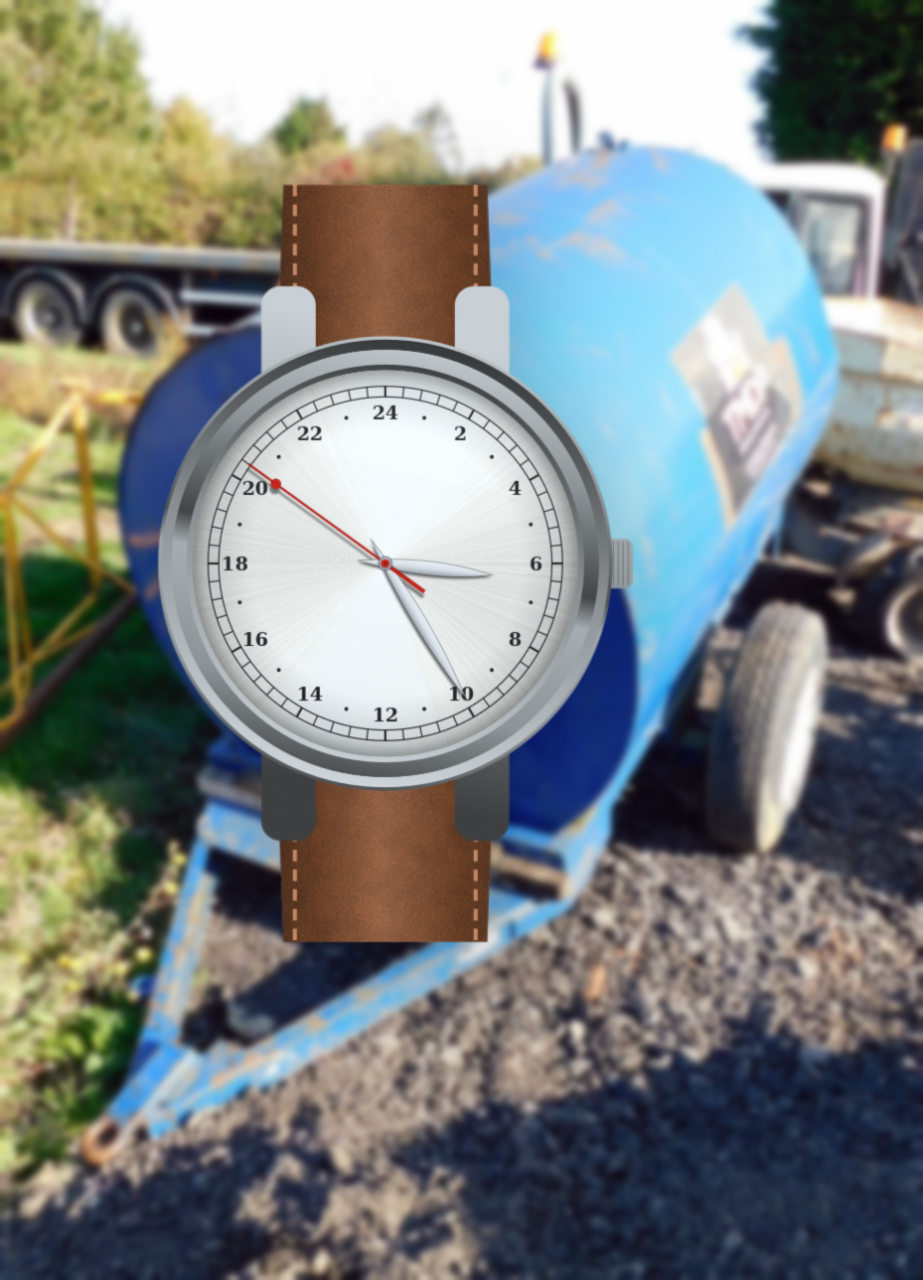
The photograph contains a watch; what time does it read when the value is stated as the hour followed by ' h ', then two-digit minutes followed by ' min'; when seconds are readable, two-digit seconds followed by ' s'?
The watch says 6 h 24 min 51 s
